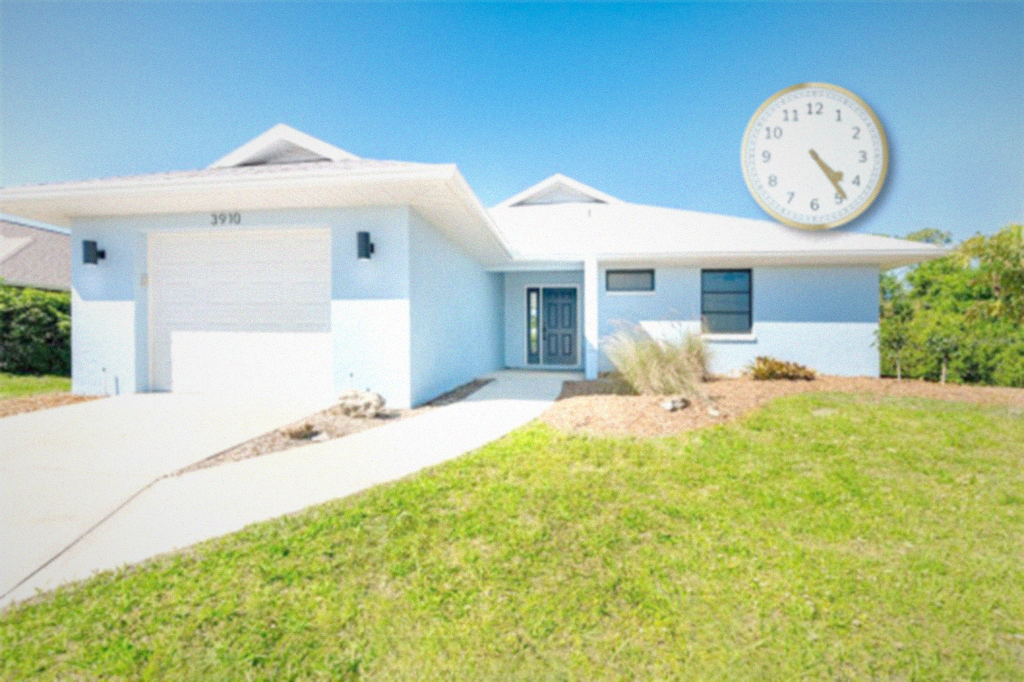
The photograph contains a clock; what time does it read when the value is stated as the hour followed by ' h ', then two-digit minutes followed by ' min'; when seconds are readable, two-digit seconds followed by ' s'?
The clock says 4 h 24 min
